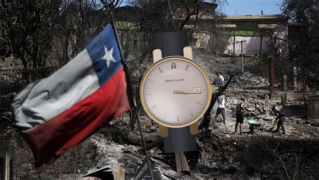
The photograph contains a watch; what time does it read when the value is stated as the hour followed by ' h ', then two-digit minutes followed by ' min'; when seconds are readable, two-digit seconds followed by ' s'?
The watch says 3 h 16 min
